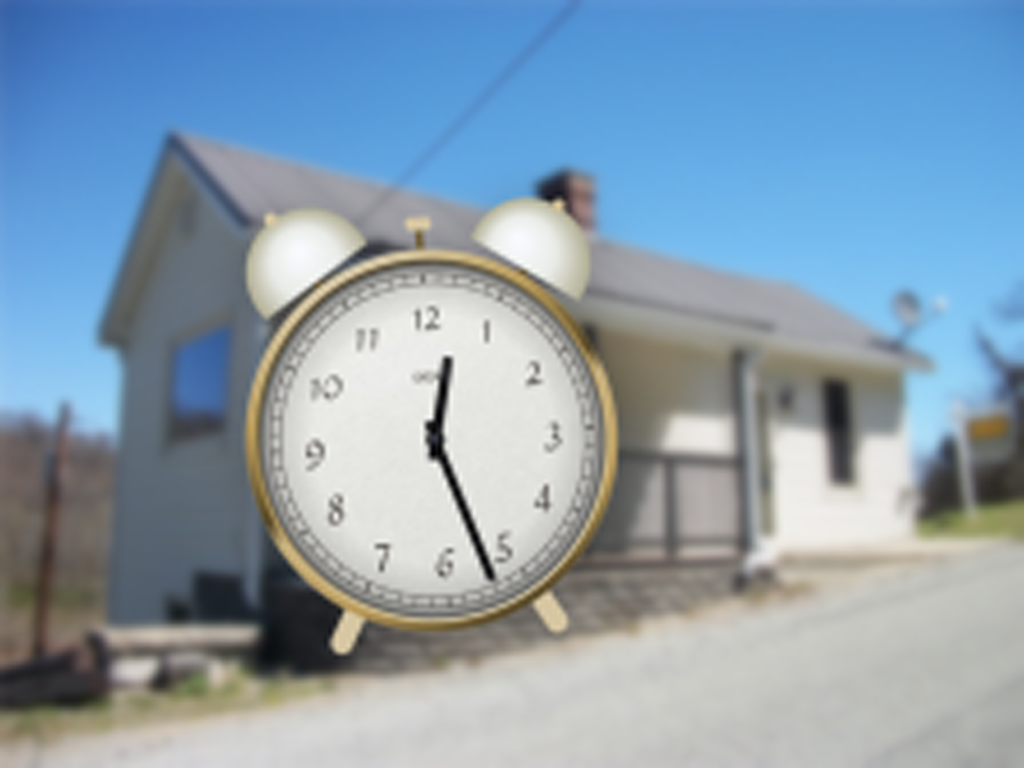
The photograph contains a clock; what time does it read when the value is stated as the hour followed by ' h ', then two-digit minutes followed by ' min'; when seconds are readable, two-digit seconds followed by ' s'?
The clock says 12 h 27 min
